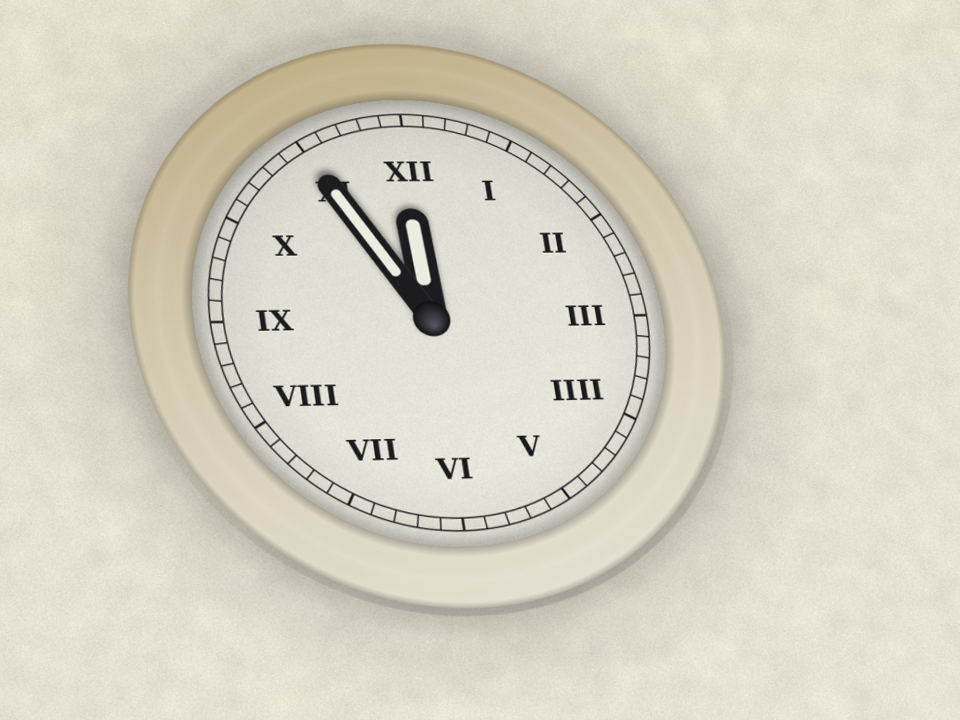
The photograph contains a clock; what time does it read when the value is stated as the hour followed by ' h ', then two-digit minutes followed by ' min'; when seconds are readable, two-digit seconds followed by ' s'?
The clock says 11 h 55 min
